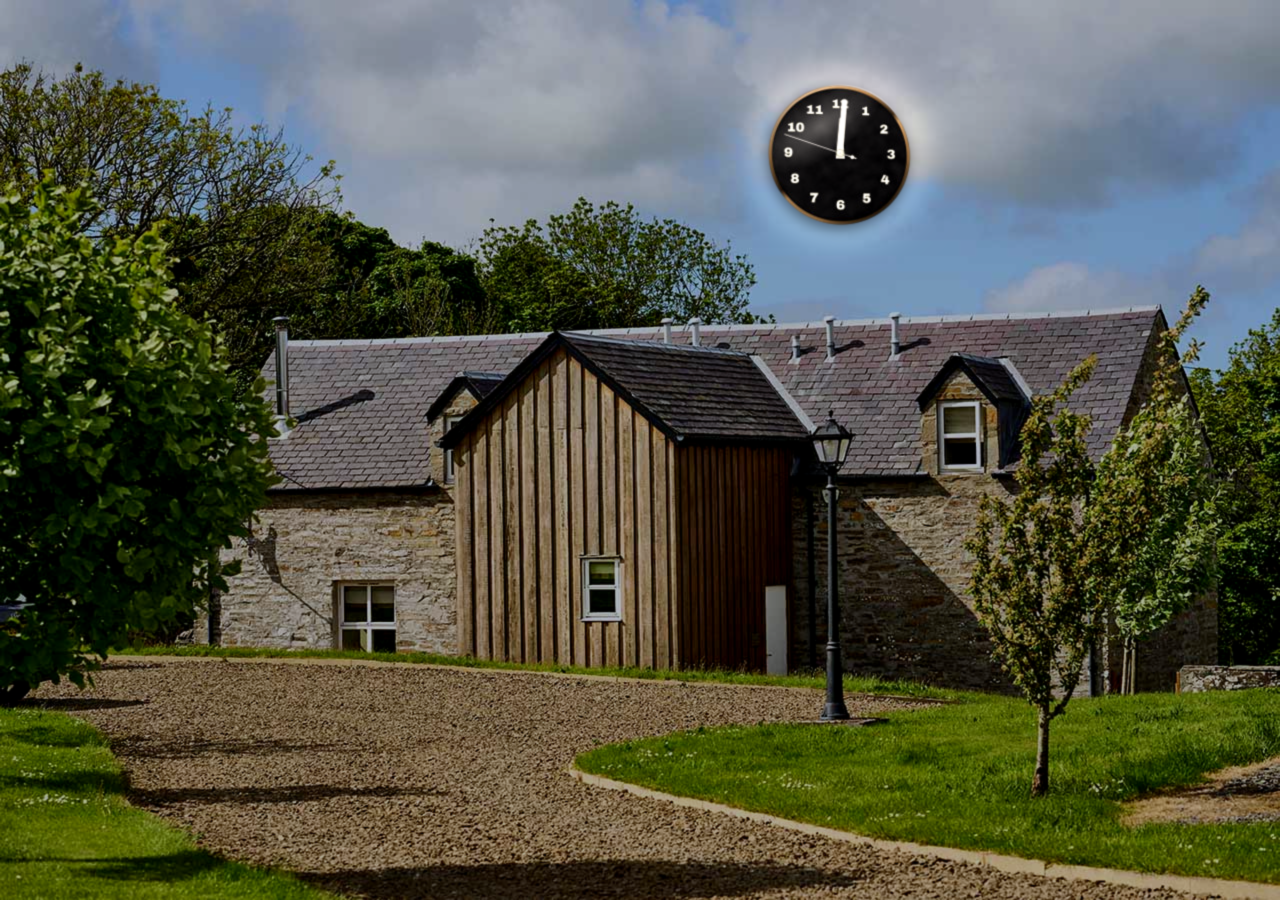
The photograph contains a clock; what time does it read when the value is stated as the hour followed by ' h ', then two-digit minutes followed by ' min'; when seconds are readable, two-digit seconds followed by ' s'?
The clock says 12 h 00 min 48 s
